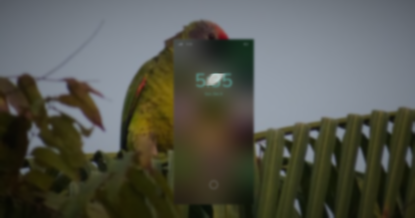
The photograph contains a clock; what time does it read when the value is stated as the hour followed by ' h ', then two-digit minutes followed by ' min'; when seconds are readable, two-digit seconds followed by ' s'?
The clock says 5 h 35 min
